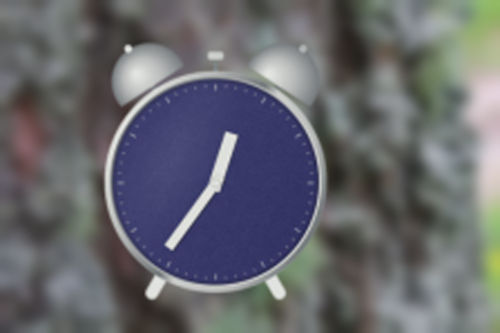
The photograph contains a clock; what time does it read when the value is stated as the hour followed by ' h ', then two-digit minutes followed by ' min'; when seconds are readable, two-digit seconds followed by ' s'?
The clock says 12 h 36 min
